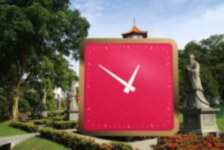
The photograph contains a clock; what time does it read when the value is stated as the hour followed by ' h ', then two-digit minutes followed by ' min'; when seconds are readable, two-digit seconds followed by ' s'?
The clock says 12 h 51 min
